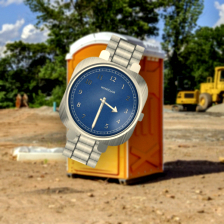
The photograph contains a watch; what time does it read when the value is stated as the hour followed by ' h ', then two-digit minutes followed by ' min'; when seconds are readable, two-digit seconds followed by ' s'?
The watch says 3 h 30 min
